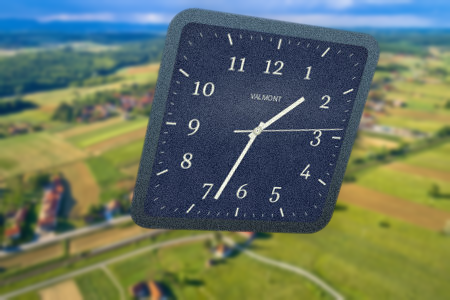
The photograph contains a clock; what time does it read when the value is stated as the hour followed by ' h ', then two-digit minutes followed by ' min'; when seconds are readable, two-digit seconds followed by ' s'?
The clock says 1 h 33 min 14 s
